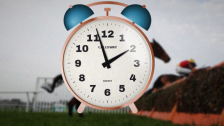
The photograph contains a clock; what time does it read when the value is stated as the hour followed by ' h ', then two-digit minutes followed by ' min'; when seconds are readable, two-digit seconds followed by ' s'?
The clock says 1 h 57 min
